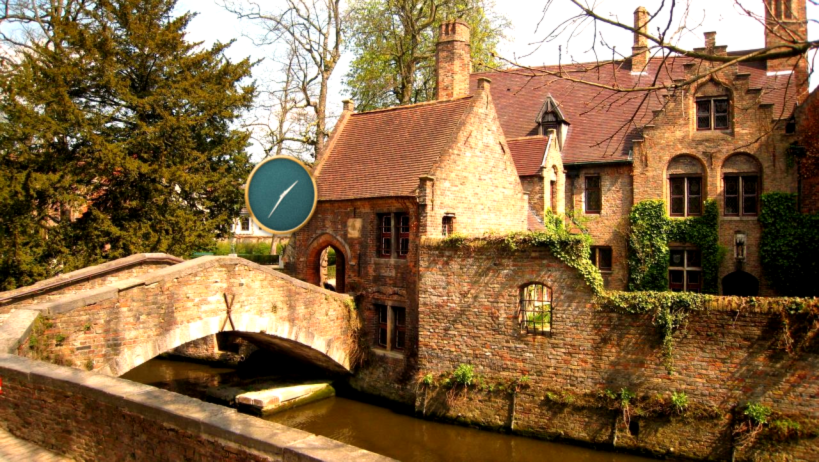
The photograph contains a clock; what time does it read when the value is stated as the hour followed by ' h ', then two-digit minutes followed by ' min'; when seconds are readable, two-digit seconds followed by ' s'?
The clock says 1 h 36 min
